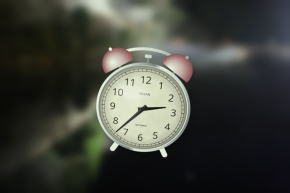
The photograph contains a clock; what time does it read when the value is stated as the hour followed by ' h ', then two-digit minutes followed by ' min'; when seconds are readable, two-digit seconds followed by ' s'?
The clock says 2 h 37 min
